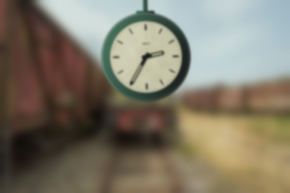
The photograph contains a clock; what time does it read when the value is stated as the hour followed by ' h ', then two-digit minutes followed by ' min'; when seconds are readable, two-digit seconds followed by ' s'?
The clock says 2 h 35 min
